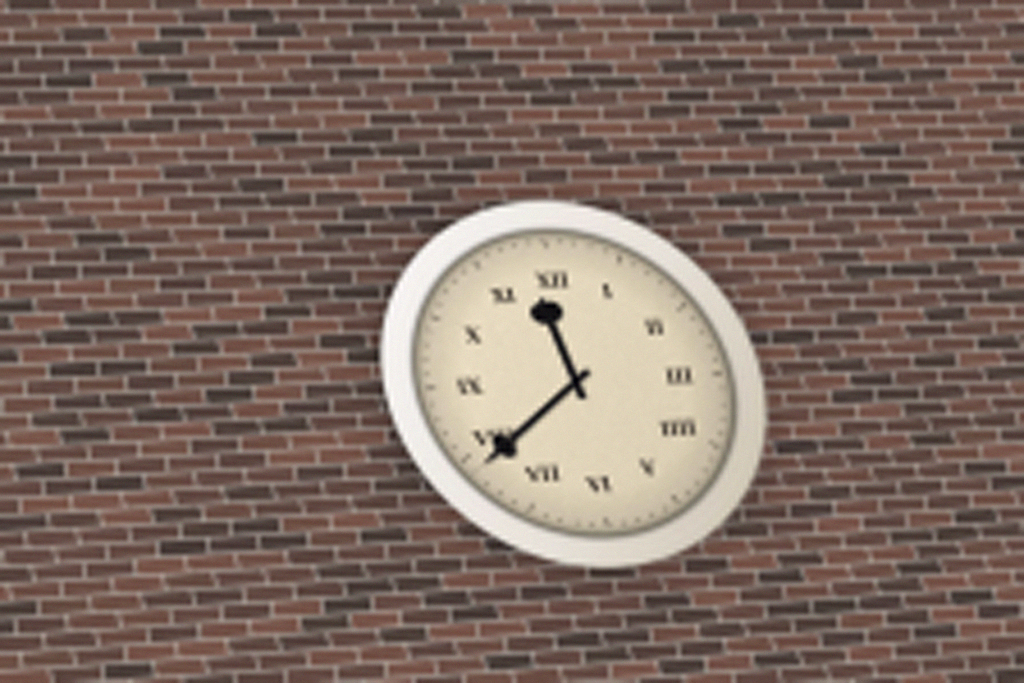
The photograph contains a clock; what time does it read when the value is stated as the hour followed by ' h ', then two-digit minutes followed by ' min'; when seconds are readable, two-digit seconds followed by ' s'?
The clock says 11 h 39 min
